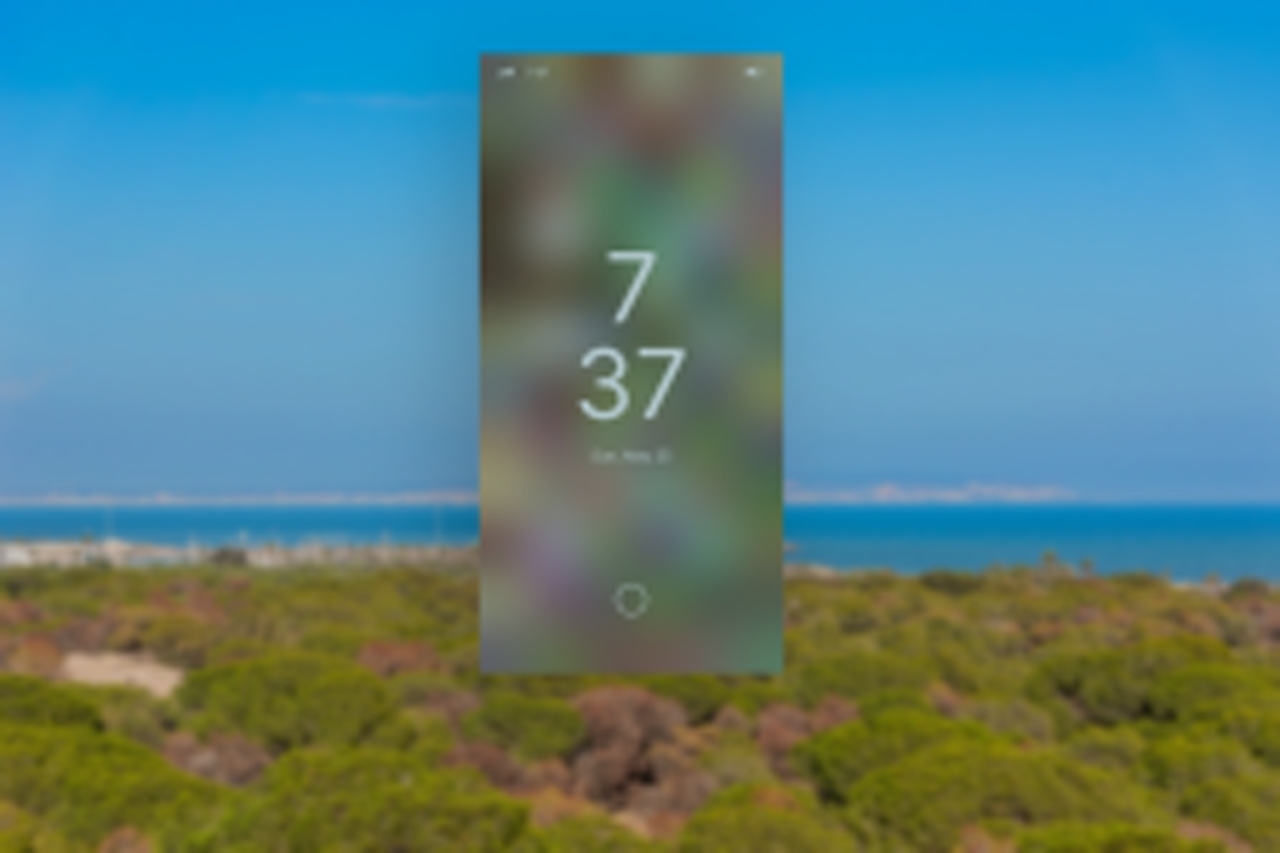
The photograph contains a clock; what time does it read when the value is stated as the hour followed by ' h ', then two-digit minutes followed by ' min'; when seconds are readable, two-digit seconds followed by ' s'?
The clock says 7 h 37 min
